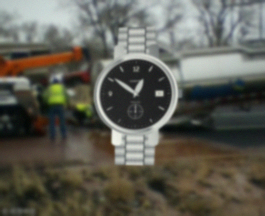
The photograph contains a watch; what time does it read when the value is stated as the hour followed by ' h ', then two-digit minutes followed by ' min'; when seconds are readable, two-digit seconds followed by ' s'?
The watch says 12 h 51 min
